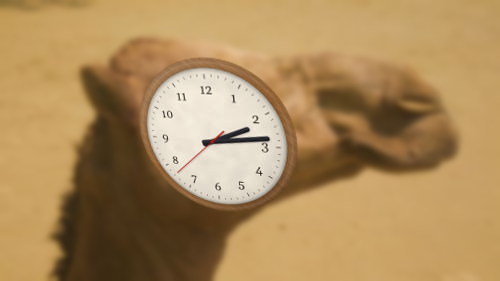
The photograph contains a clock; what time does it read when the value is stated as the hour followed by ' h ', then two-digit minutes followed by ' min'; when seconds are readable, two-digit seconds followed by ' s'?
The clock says 2 h 13 min 38 s
